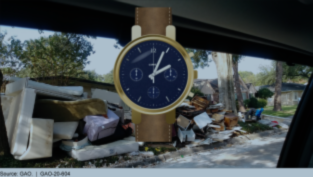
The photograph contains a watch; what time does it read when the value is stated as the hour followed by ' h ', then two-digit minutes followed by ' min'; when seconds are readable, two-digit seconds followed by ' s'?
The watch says 2 h 04 min
